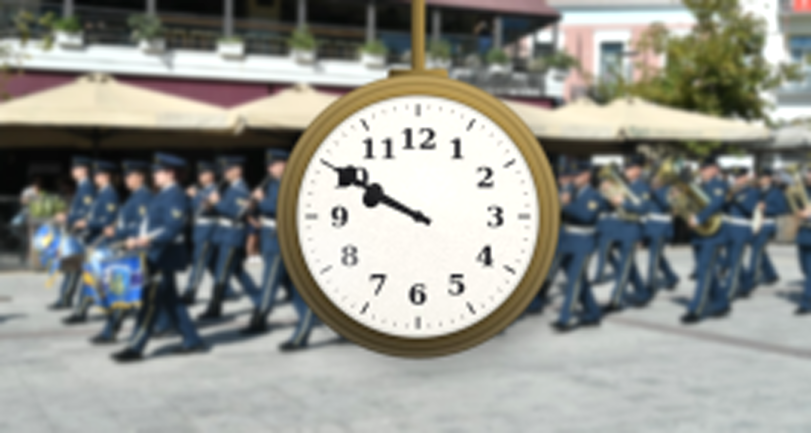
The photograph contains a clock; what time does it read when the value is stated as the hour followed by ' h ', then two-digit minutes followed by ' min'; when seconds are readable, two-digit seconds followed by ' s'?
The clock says 9 h 50 min
